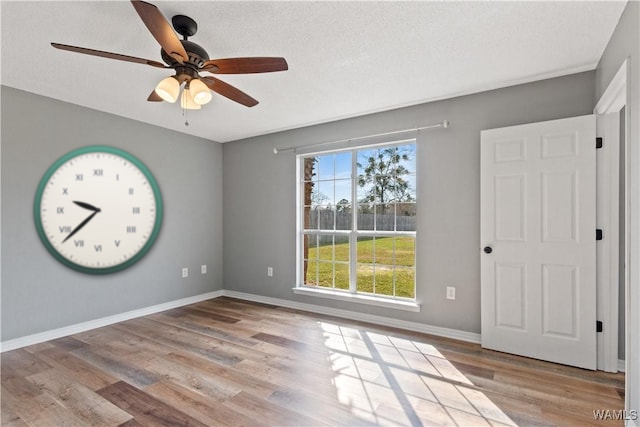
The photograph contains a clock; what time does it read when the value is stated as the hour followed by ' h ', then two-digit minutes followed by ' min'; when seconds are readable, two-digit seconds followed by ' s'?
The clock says 9 h 38 min
